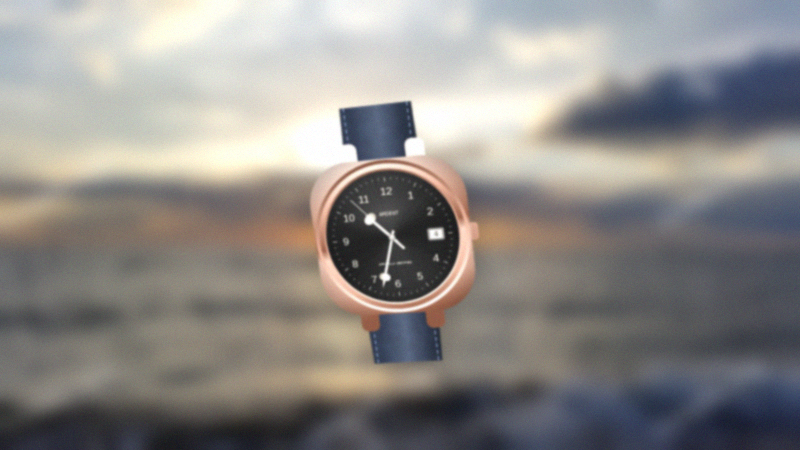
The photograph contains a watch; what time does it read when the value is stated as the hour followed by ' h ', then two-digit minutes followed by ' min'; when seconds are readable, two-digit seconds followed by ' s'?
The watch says 10 h 32 min 53 s
